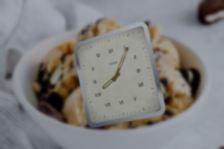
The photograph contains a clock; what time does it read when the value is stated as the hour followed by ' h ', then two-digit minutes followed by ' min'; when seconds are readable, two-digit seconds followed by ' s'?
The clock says 8 h 06 min
